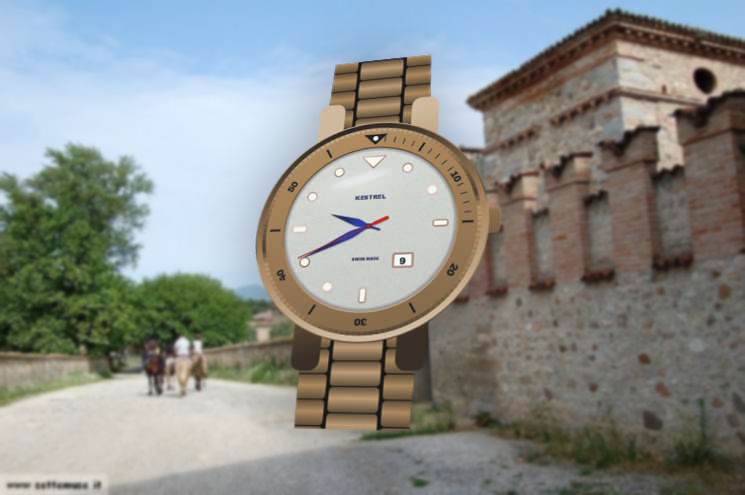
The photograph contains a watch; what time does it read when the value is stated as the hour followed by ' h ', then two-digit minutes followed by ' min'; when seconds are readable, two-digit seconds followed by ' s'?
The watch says 9 h 40 min 41 s
